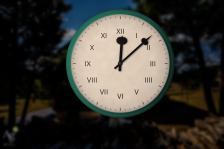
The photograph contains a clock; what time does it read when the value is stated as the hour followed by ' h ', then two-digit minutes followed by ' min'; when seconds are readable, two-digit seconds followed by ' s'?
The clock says 12 h 08 min
